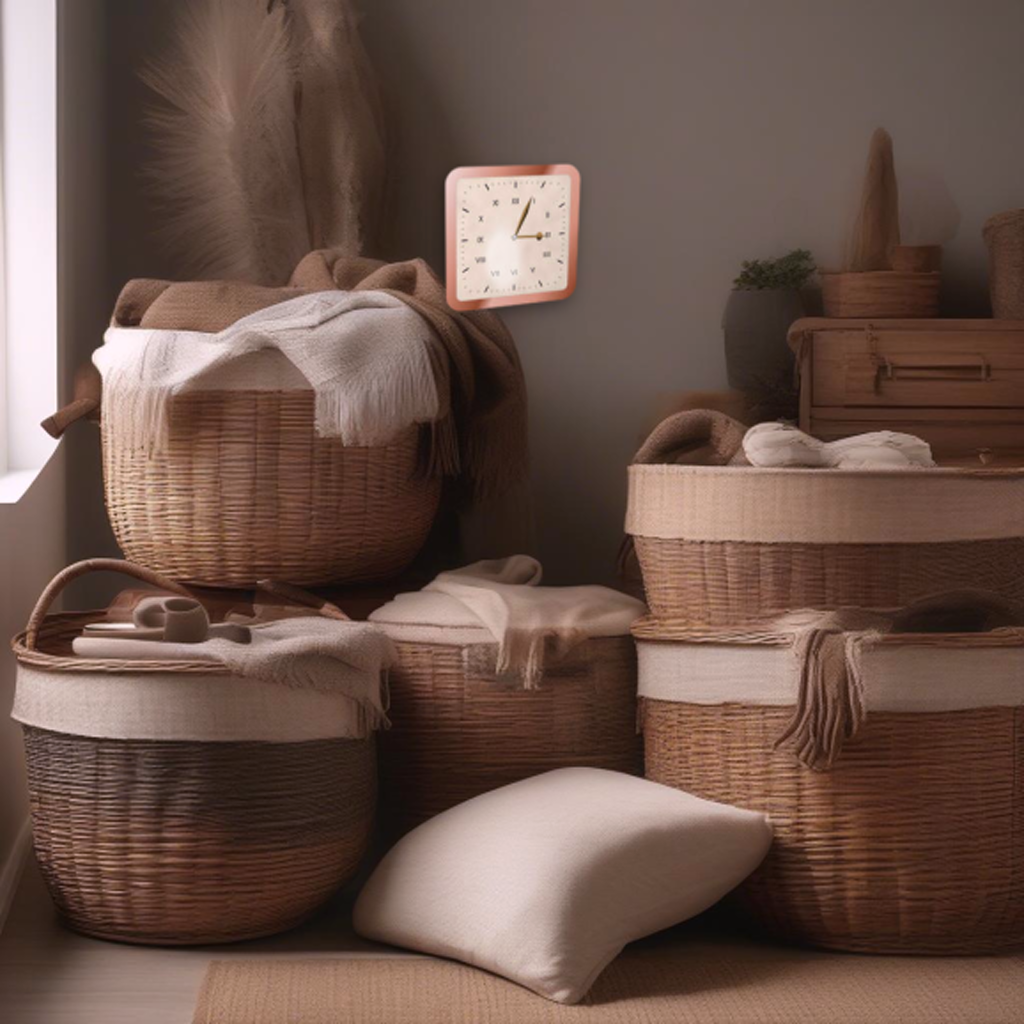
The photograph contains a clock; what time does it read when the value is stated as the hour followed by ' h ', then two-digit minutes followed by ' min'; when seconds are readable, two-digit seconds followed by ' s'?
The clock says 3 h 04 min
